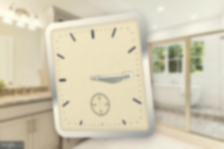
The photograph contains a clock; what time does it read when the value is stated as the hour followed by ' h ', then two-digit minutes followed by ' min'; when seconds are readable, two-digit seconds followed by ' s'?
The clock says 3 h 15 min
